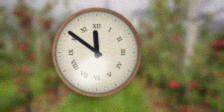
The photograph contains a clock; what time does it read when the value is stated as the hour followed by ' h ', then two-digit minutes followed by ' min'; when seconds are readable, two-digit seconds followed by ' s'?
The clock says 11 h 51 min
